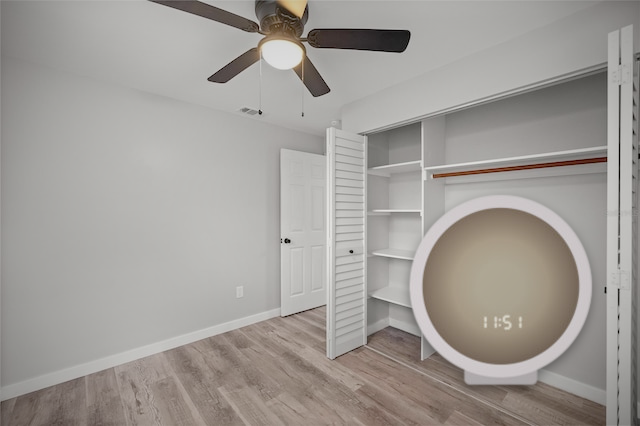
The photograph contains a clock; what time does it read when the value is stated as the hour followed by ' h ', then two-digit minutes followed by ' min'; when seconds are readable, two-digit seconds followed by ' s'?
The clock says 11 h 51 min
